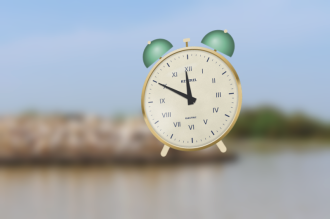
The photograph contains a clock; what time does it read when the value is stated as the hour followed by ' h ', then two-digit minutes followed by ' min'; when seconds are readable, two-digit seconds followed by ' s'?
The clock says 11 h 50 min
